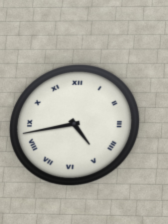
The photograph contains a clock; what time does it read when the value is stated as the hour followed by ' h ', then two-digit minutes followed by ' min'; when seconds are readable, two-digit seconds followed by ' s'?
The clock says 4 h 43 min
